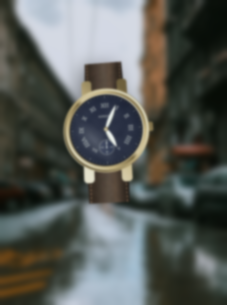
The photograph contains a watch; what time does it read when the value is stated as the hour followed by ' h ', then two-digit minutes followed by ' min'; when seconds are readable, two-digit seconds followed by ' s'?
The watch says 5 h 04 min
